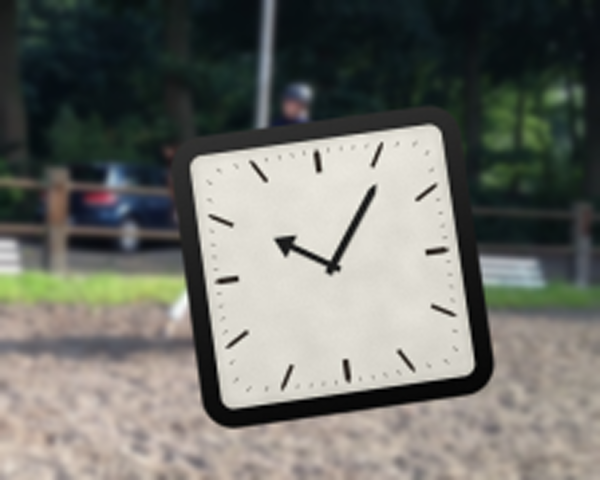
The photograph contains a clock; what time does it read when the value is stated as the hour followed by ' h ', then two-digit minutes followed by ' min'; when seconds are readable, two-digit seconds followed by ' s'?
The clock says 10 h 06 min
